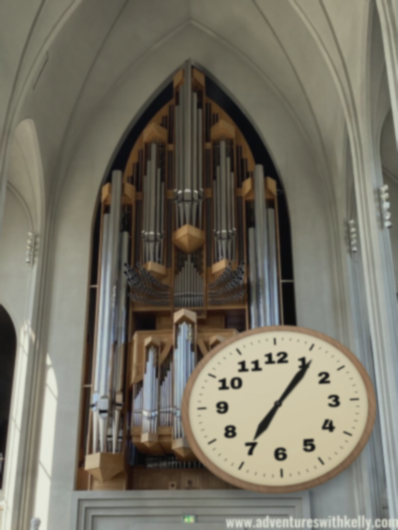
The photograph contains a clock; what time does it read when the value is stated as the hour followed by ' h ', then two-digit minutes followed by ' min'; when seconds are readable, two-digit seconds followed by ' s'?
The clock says 7 h 06 min
